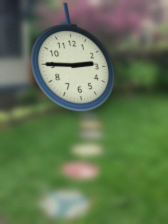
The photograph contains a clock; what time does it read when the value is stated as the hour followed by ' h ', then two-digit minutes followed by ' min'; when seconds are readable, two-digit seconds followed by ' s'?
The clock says 2 h 45 min
